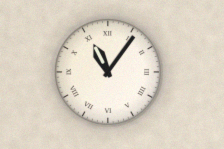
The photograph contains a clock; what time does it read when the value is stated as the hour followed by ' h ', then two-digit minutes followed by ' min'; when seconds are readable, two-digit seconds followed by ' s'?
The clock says 11 h 06 min
